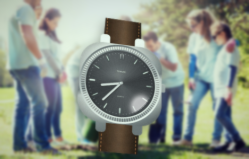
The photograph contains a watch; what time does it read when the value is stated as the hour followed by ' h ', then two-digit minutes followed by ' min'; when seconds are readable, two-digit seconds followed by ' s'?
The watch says 8 h 37 min
